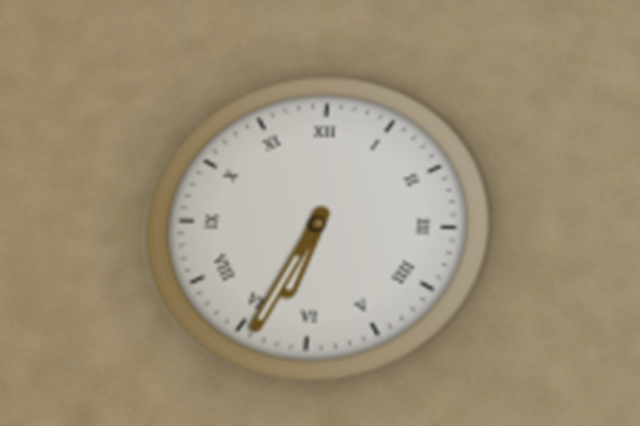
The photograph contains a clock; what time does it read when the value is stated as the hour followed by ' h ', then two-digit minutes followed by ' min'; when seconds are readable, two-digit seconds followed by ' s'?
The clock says 6 h 34 min
